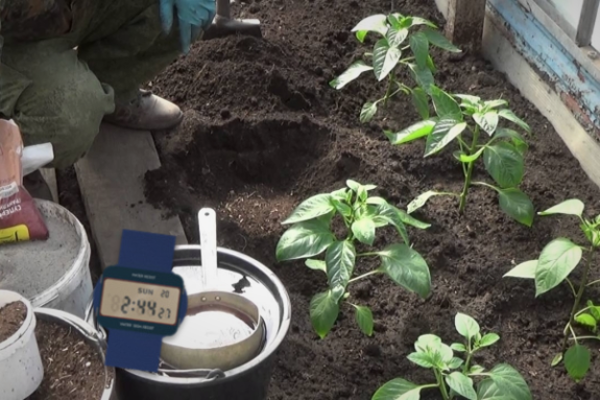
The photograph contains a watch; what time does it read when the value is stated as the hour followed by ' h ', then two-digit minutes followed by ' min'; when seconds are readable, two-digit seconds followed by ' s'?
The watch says 2 h 44 min 27 s
